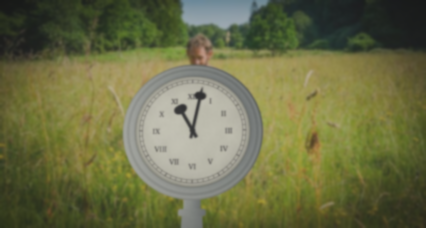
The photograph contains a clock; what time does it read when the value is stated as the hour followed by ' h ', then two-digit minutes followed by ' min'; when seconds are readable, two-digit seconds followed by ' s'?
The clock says 11 h 02 min
